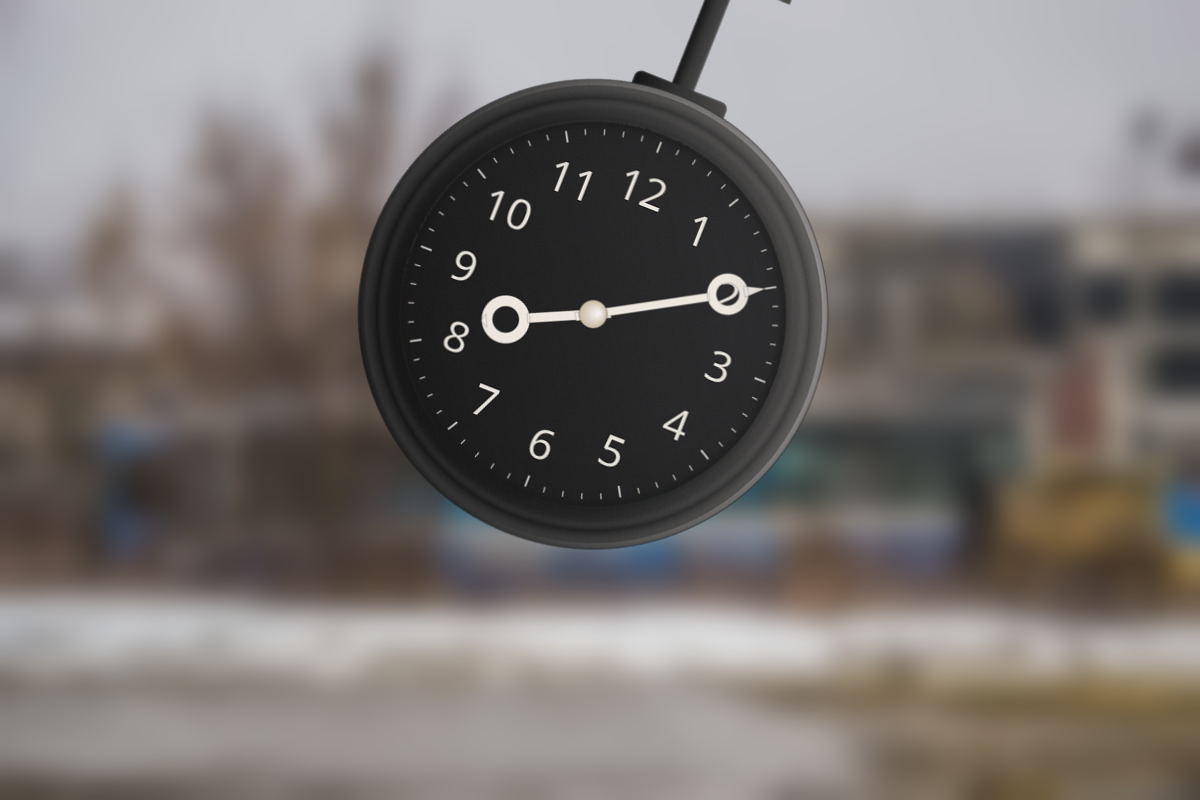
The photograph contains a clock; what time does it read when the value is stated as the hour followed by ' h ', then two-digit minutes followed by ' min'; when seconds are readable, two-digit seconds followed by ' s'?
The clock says 8 h 10 min
